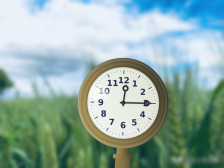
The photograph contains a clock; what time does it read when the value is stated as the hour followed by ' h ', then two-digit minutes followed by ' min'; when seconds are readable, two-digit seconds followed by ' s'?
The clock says 12 h 15 min
